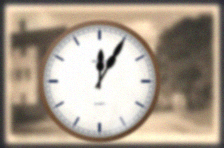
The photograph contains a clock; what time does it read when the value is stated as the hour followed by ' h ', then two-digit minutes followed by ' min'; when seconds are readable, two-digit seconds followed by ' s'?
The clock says 12 h 05 min
